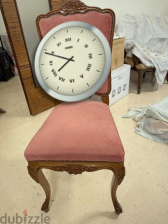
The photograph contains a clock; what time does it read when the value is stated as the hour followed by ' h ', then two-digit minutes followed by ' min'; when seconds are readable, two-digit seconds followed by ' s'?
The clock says 7 h 49 min
